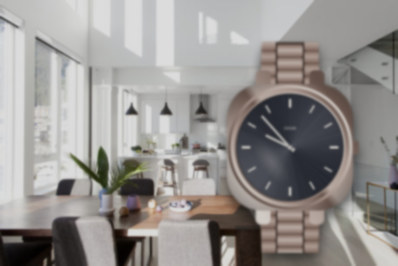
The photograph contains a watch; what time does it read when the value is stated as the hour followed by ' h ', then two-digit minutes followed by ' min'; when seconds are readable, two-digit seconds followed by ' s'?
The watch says 9 h 53 min
